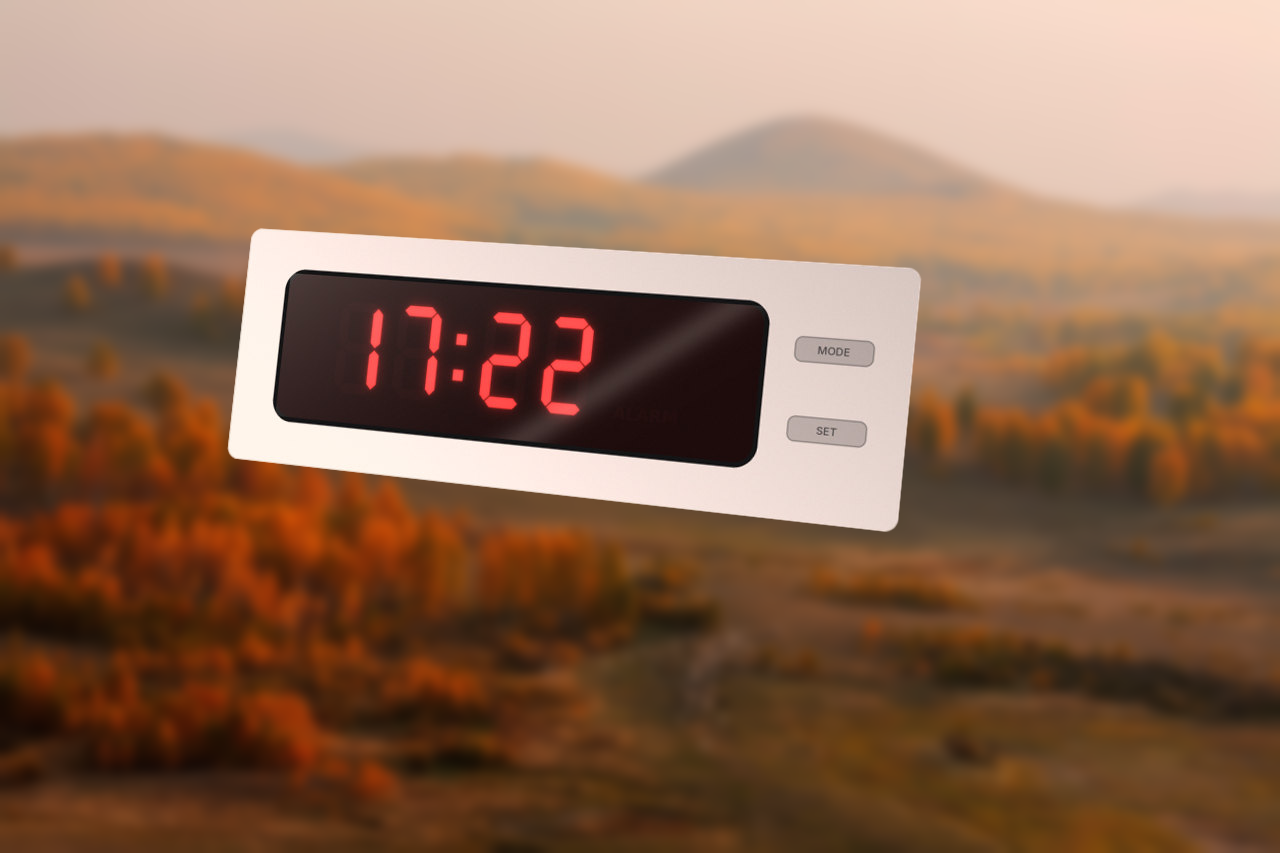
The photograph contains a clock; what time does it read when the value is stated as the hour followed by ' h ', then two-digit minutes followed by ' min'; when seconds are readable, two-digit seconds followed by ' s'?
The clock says 17 h 22 min
